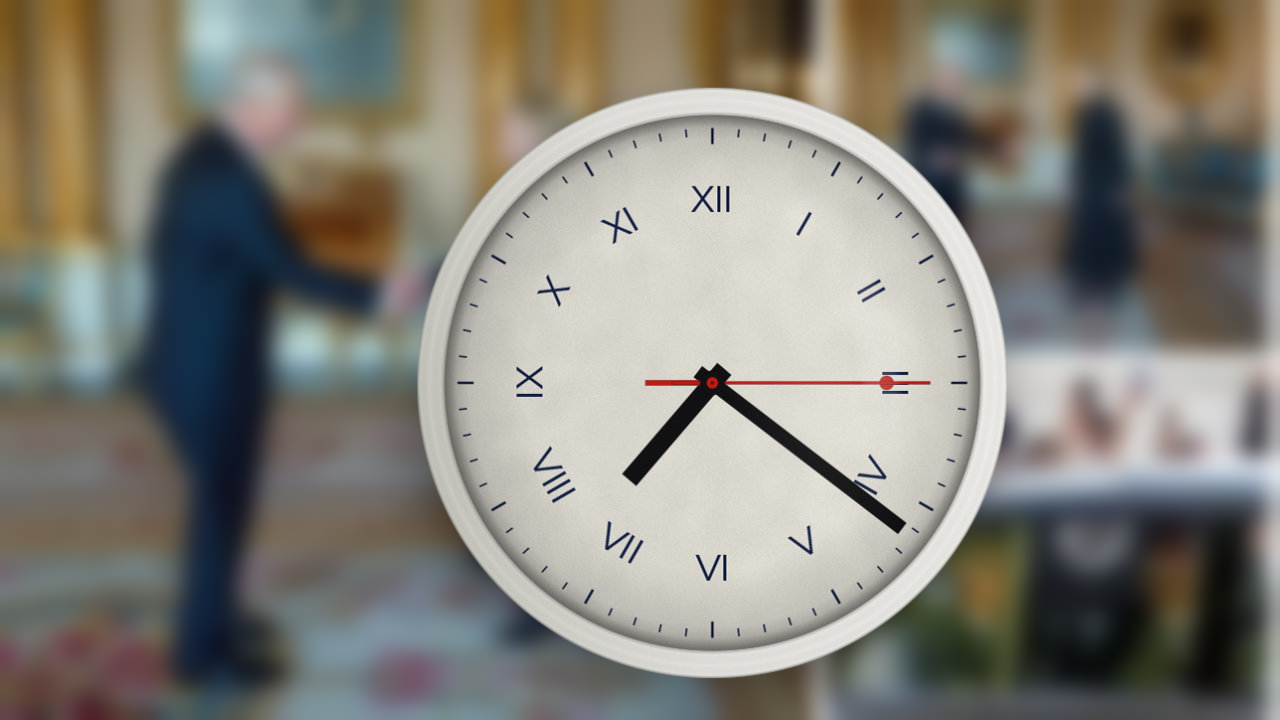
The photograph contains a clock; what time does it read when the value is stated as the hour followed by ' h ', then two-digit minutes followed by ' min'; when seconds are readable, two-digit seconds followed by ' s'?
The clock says 7 h 21 min 15 s
